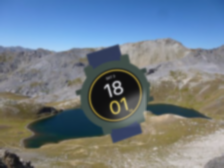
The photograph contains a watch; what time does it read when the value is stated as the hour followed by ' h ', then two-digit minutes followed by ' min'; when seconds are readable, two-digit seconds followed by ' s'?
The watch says 18 h 01 min
